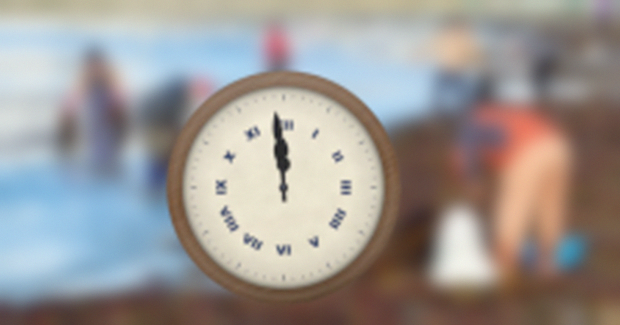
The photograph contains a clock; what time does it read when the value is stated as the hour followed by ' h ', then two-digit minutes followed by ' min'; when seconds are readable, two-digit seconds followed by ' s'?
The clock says 11 h 59 min
